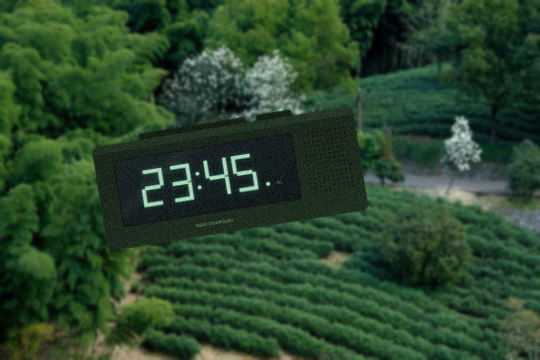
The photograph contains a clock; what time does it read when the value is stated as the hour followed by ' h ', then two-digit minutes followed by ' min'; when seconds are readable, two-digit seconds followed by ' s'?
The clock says 23 h 45 min
